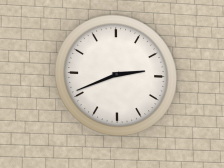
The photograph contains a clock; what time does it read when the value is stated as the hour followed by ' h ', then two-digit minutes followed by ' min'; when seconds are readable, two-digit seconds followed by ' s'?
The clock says 2 h 41 min
